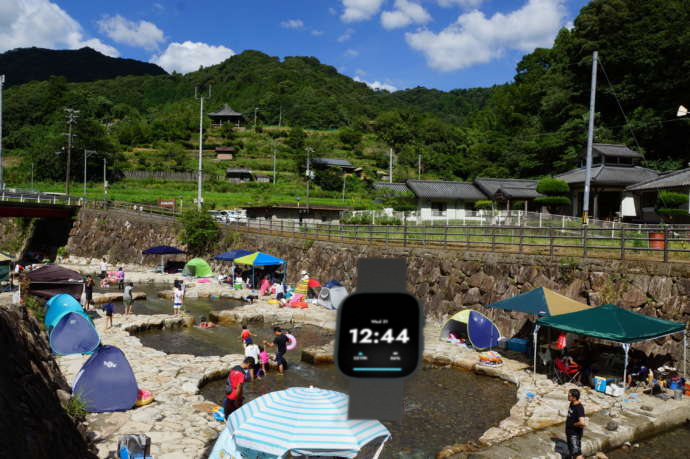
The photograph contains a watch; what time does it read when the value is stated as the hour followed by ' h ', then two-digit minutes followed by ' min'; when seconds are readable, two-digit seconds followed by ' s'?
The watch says 12 h 44 min
